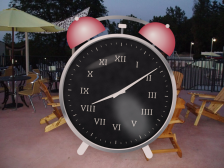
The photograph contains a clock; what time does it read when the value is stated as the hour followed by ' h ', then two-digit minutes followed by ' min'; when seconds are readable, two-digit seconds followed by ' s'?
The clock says 8 h 09 min
